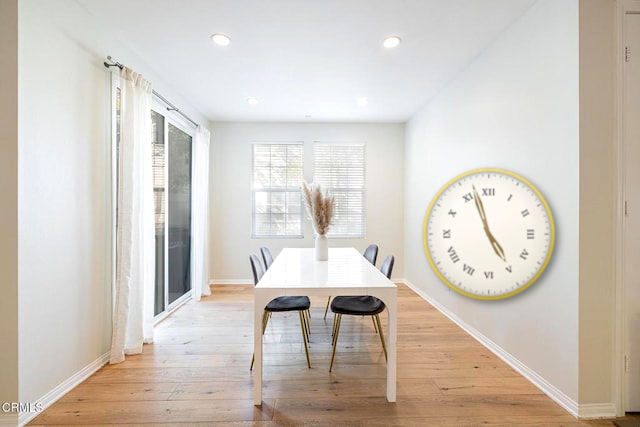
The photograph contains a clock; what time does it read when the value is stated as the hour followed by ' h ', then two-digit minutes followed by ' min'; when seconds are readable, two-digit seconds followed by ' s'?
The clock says 4 h 57 min
